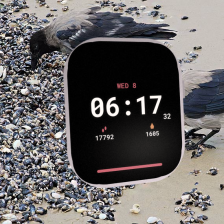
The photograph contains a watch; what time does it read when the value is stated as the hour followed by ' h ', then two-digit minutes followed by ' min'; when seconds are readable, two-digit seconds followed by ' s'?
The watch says 6 h 17 min 32 s
